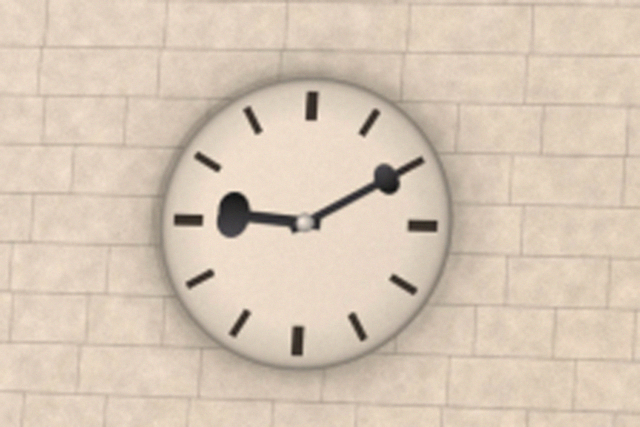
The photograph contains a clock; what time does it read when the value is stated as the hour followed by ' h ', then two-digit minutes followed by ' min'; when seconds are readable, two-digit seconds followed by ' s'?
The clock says 9 h 10 min
